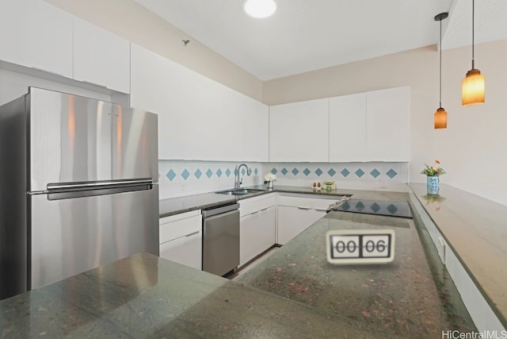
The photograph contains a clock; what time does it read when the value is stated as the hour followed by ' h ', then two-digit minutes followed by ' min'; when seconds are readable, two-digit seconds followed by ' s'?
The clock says 0 h 06 min
